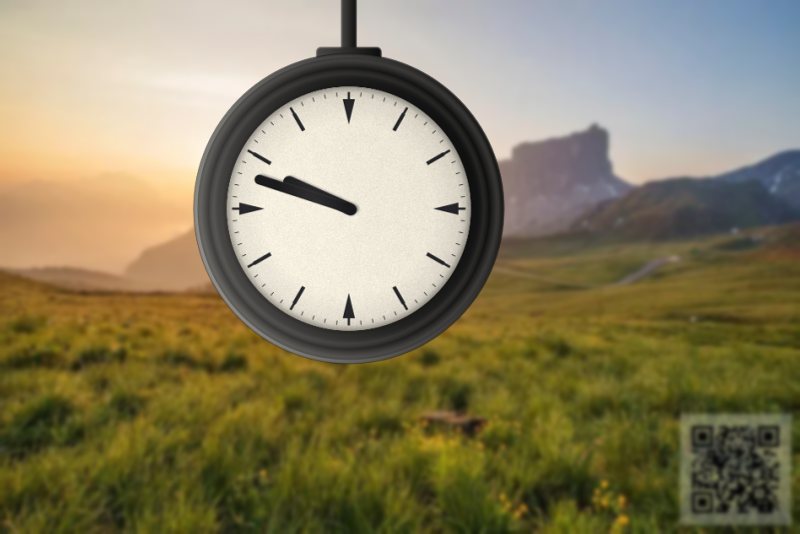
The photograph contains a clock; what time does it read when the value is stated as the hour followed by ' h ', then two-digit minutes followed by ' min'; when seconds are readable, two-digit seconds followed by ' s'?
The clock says 9 h 48 min
